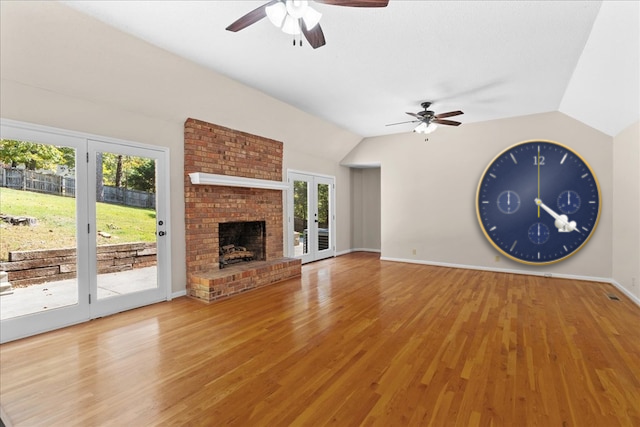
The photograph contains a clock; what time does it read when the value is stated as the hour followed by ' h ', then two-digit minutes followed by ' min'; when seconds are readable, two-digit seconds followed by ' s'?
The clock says 4 h 21 min
